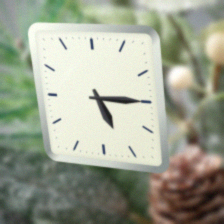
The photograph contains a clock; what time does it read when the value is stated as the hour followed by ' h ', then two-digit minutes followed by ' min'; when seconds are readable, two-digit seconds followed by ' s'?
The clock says 5 h 15 min
